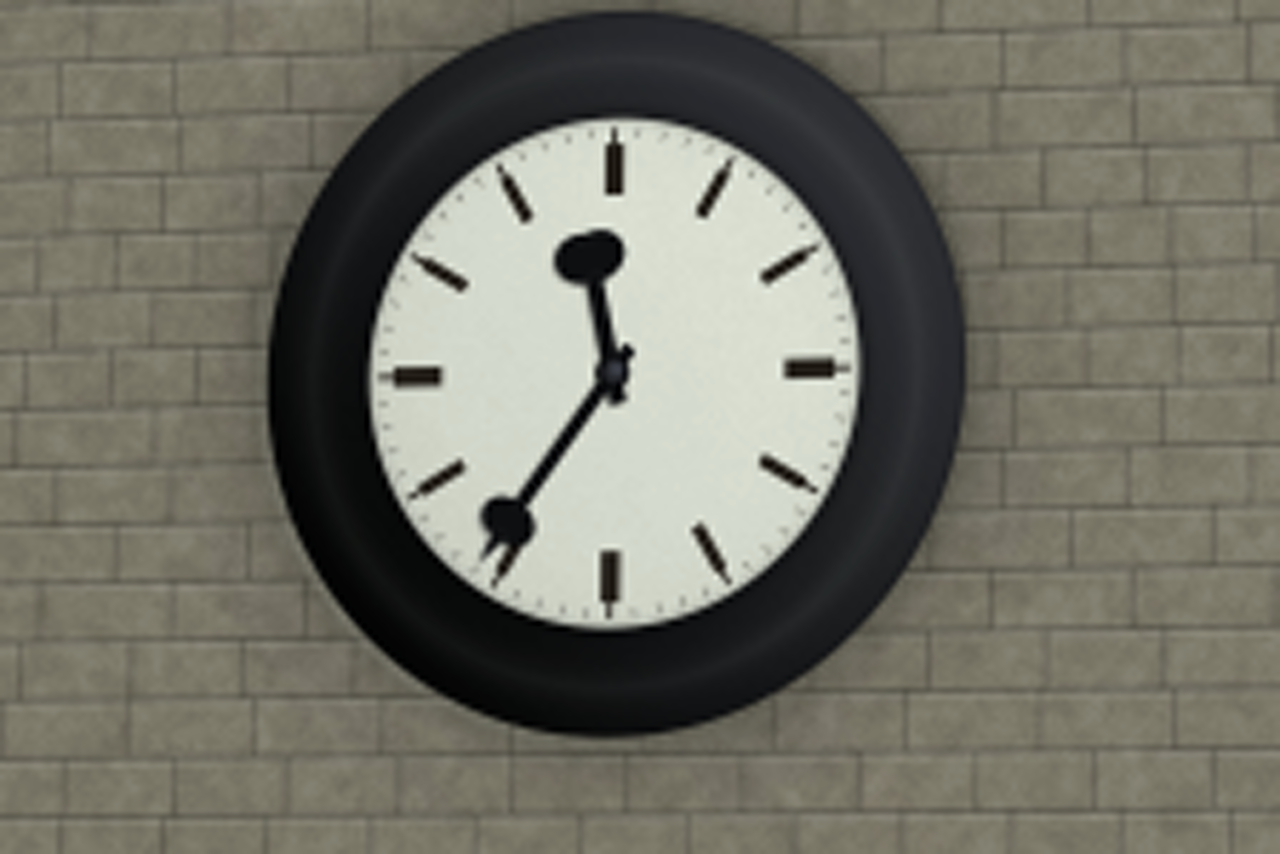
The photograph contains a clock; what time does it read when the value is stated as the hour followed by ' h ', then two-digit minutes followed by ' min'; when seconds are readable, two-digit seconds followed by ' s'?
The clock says 11 h 36 min
